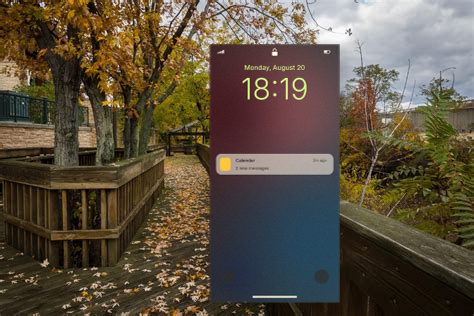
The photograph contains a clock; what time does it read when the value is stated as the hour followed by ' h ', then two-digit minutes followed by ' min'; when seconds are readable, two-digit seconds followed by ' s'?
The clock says 18 h 19 min
